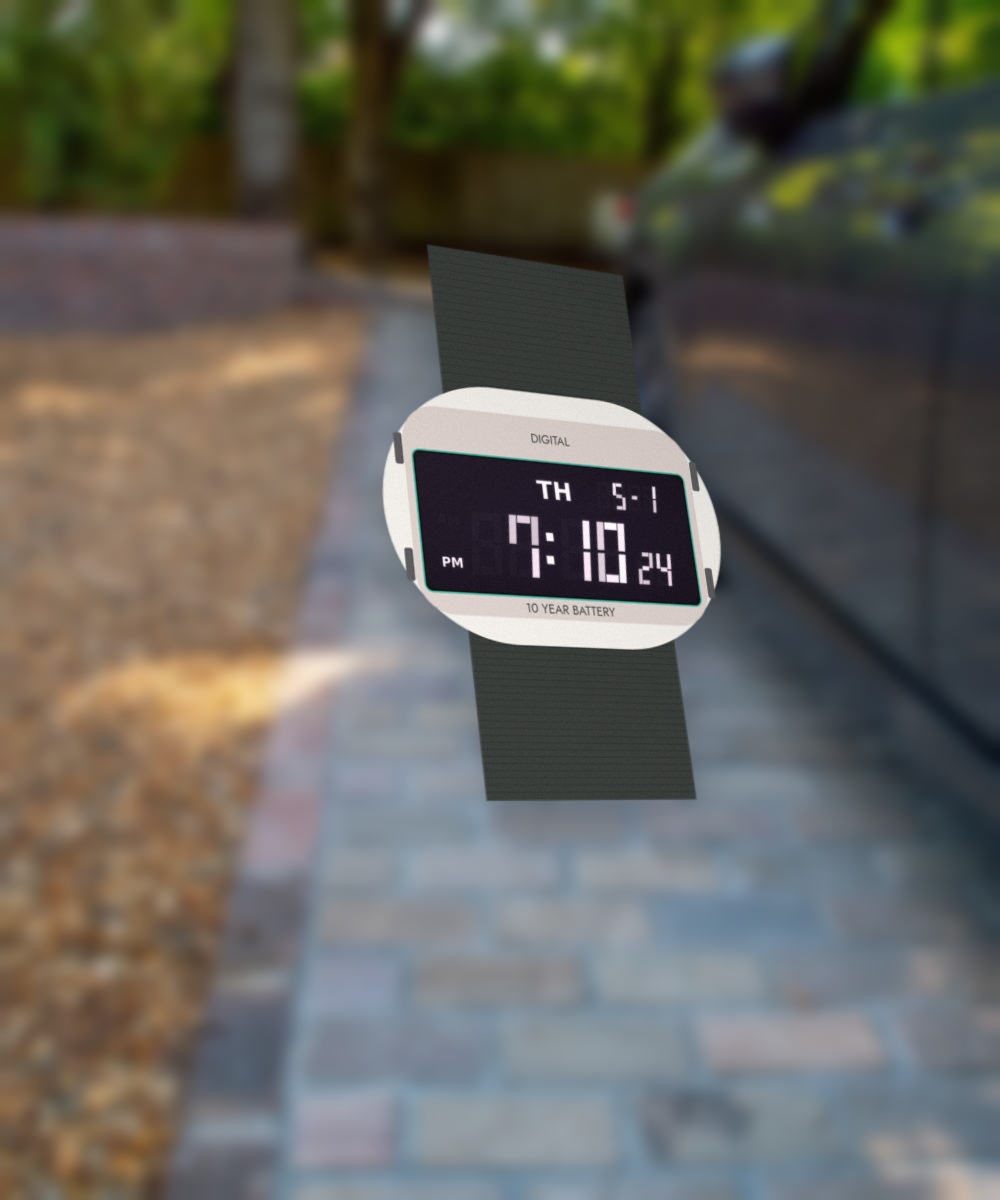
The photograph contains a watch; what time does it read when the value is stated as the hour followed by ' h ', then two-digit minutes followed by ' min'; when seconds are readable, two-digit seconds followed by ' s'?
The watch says 7 h 10 min 24 s
